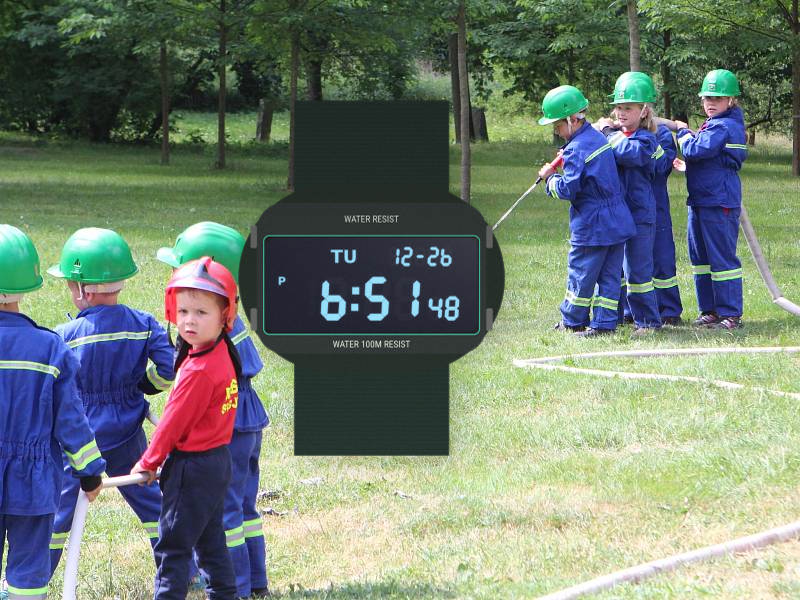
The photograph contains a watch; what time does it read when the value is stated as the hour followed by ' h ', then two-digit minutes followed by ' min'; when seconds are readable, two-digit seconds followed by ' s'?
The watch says 6 h 51 min 48 s
